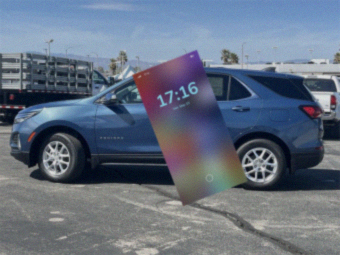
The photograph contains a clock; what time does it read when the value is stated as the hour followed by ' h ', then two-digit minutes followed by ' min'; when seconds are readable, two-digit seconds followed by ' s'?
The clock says 17 h 16 min
